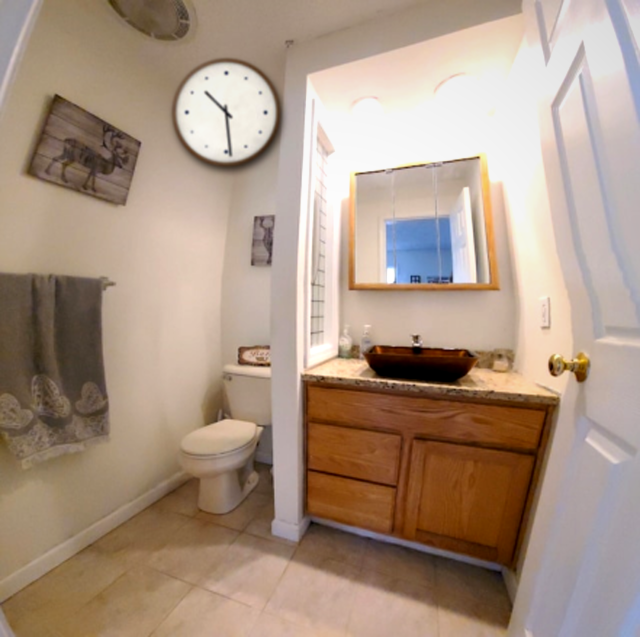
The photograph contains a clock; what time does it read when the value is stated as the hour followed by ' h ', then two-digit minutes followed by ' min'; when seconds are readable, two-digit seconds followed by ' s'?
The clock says 10 h 29 min
